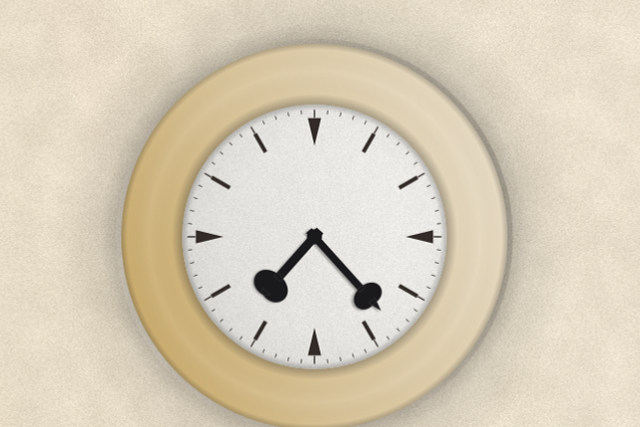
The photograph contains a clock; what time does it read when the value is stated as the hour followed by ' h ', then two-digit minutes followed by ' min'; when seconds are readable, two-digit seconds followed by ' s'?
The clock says 7 h 23 min
